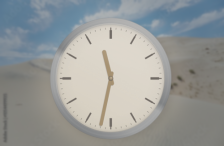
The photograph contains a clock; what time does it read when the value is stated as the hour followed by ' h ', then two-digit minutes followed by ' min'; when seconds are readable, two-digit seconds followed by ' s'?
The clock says 11 h 32 min
